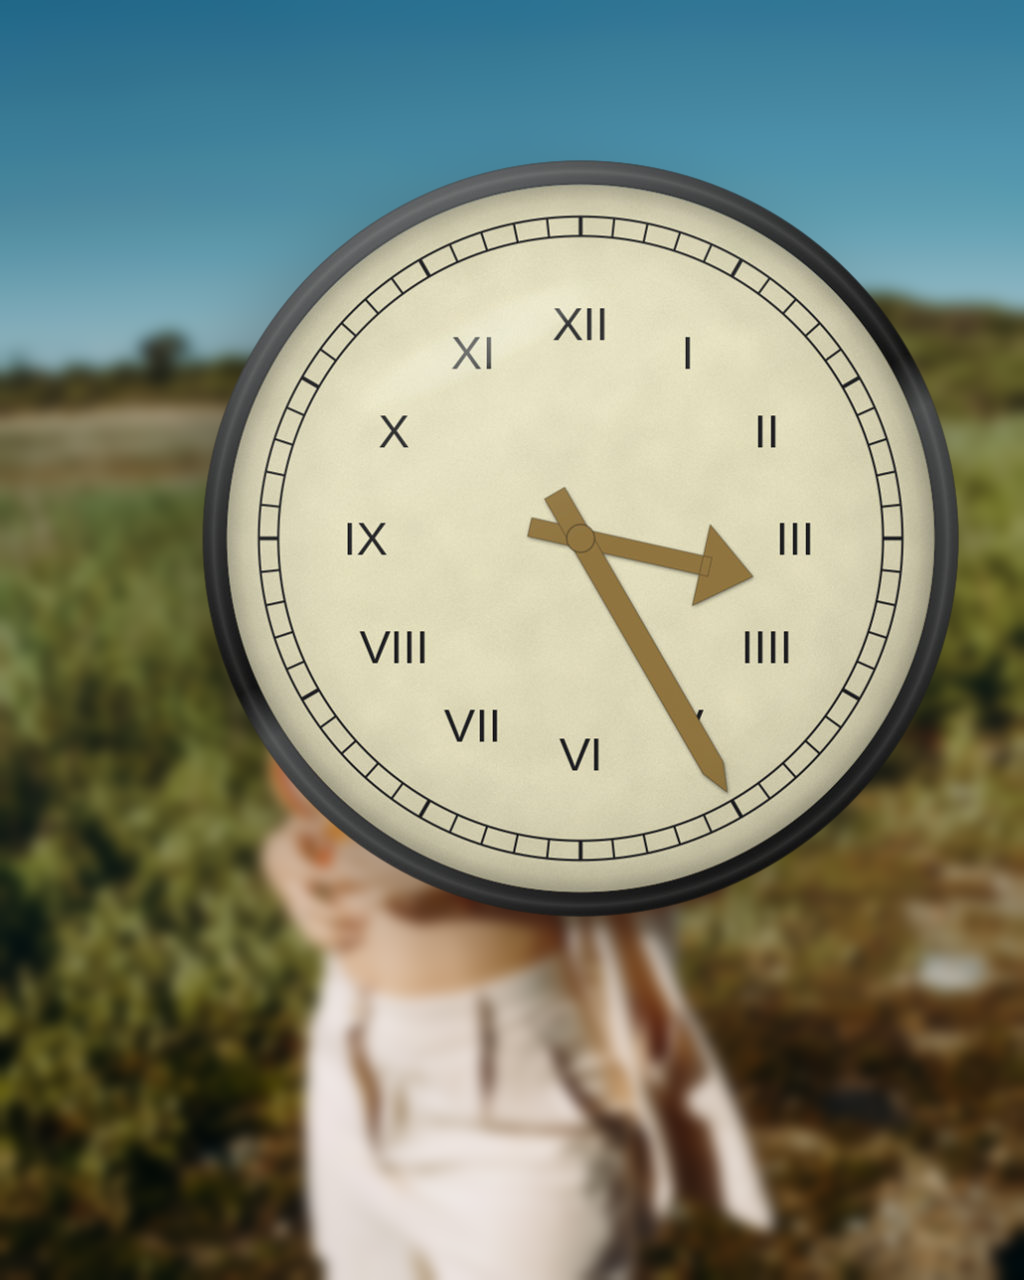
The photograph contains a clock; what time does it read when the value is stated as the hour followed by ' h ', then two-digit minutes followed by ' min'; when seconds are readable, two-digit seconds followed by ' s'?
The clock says 3 h 25 min
